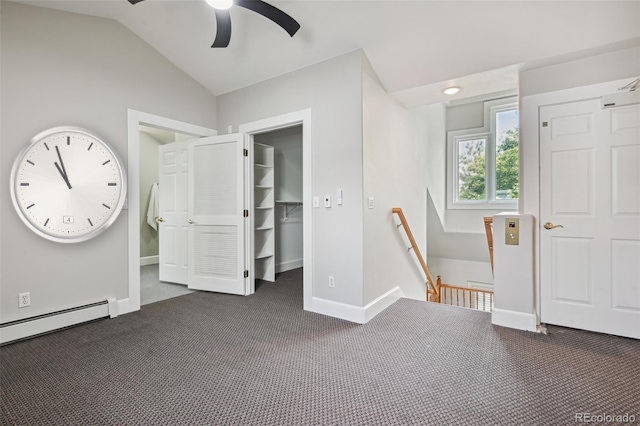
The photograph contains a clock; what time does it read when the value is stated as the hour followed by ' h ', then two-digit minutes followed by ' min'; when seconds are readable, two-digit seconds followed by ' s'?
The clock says 10 h 57 min
